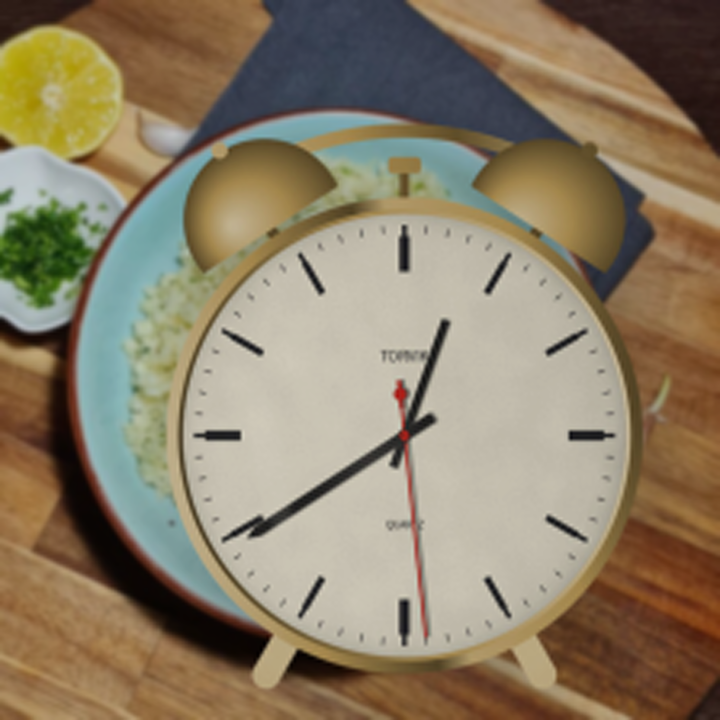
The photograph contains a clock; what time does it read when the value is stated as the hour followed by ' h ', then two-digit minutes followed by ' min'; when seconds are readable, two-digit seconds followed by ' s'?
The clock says 12 h 39 min 29 s
